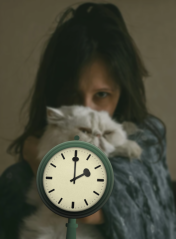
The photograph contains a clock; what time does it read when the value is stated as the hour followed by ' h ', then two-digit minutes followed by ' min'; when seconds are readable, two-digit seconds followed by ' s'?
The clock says 2 h 00 min
